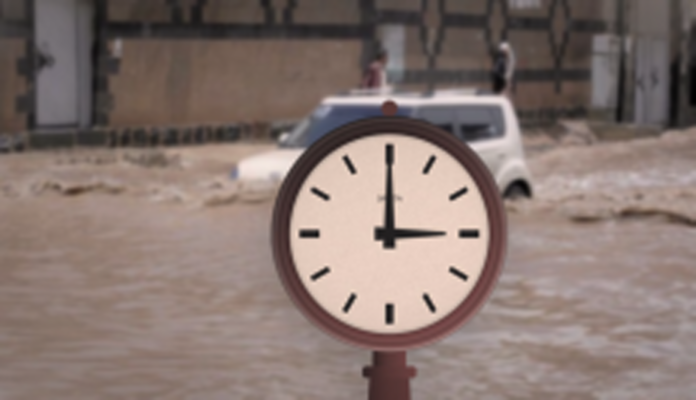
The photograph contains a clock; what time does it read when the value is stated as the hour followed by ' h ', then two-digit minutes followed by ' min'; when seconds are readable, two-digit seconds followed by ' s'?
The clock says 3 h 00 min
